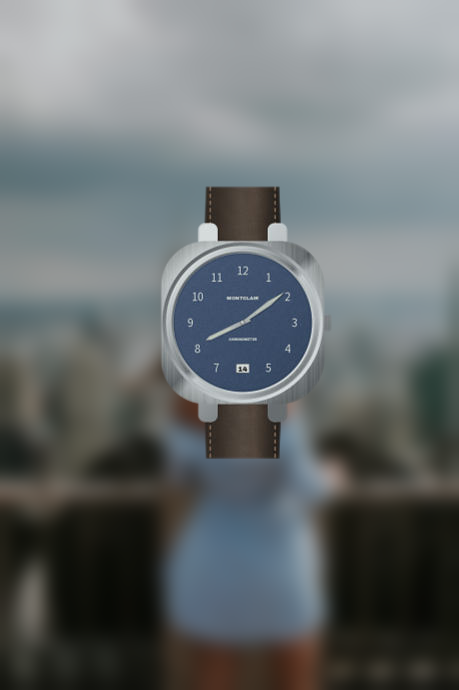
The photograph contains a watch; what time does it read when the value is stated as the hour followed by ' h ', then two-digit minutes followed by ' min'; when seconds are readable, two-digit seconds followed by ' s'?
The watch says 8 h 09 min
